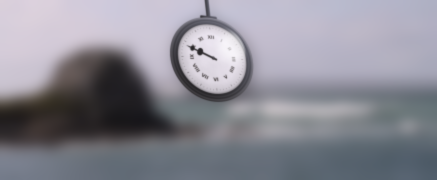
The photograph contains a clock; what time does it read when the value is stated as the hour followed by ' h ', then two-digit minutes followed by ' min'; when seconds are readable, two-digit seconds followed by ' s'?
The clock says 9 h 49 min
